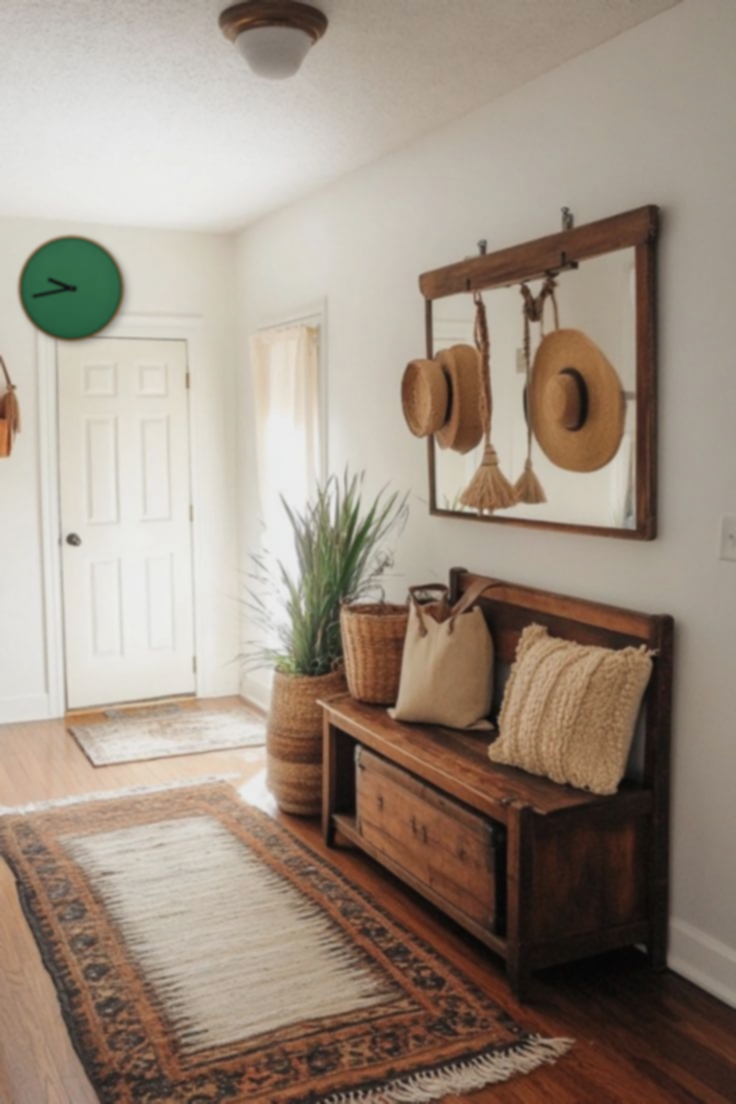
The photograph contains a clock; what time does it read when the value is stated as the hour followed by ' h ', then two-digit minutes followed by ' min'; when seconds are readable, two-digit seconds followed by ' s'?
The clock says 9 h 43 min
